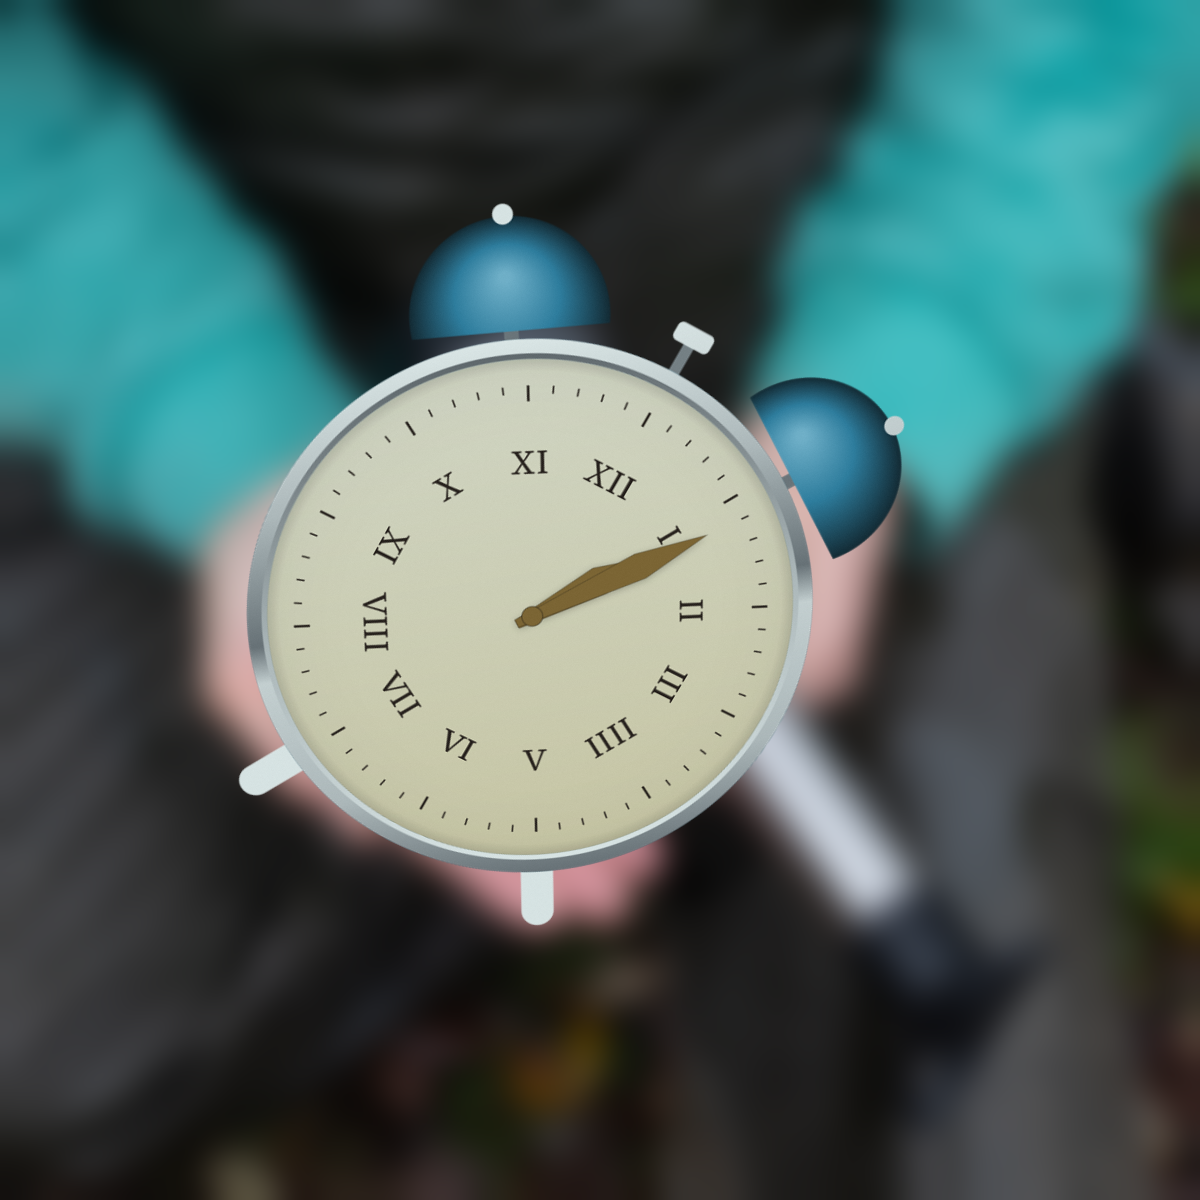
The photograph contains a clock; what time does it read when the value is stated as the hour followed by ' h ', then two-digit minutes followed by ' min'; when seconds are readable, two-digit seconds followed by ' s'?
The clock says 1 h 06 min
